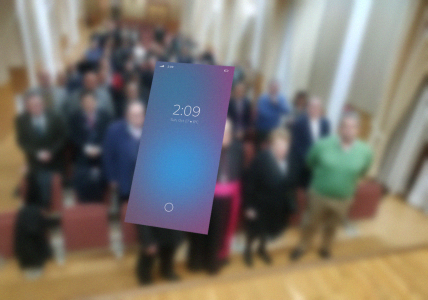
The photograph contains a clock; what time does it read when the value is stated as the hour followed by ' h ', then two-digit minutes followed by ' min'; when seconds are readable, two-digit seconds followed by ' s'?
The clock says 2 h 09 min
